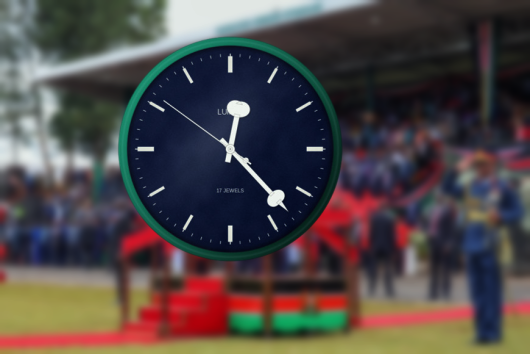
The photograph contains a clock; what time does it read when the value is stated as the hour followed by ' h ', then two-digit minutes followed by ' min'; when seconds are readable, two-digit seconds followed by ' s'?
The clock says 12 h 22 min 51 s
